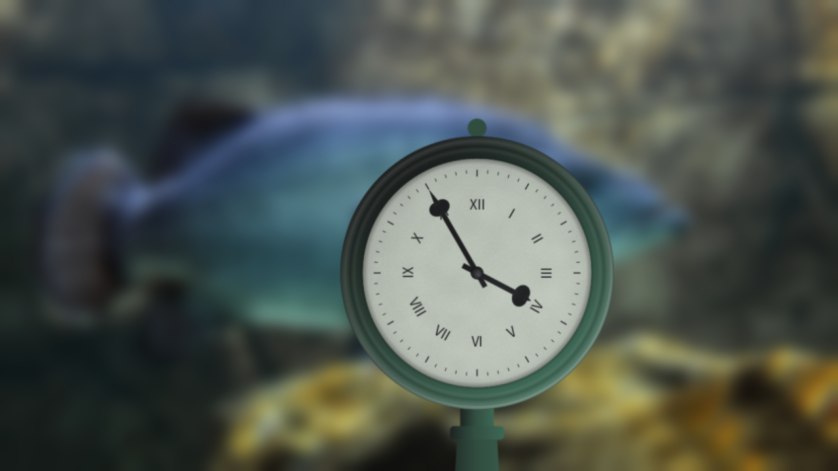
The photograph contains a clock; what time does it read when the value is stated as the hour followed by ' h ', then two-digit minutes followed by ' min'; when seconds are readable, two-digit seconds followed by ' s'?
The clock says 3 h 55 min
